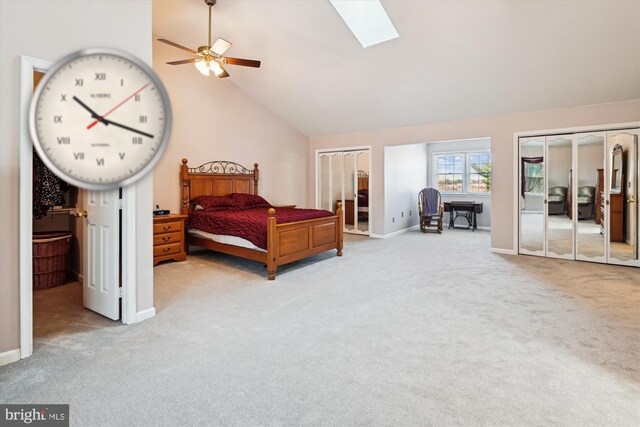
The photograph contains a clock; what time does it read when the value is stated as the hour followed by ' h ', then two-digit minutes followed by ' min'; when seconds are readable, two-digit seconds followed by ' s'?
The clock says 10 h 18 min 09 s
